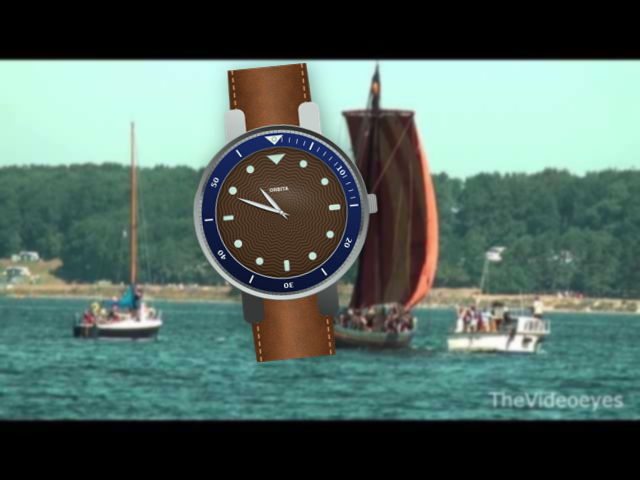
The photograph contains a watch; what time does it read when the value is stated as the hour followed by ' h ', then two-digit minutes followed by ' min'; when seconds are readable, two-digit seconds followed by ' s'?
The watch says 10 h 49 min
